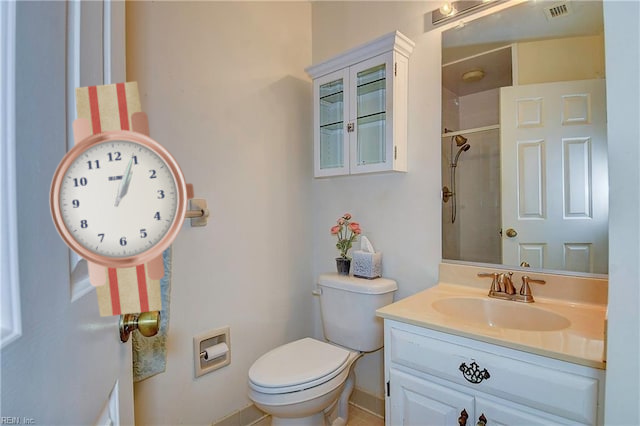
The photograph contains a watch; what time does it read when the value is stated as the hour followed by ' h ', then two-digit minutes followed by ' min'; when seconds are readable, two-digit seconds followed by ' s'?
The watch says 1 h 04 min
